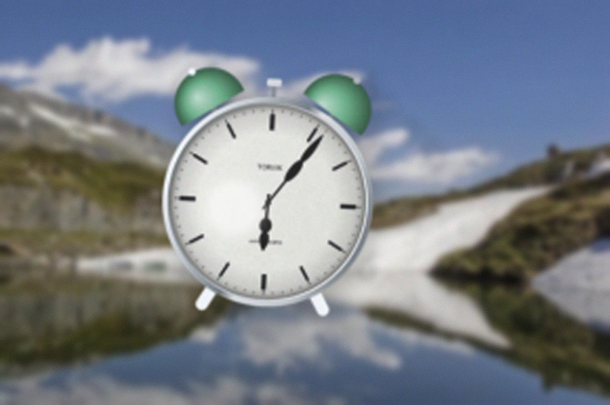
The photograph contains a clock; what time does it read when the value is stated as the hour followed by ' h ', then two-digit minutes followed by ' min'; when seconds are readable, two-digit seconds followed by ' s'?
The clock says 6 h 06 min
